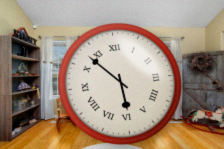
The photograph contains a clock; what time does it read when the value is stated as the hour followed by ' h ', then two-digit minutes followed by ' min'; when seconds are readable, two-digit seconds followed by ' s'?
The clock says 5 h 53 min
